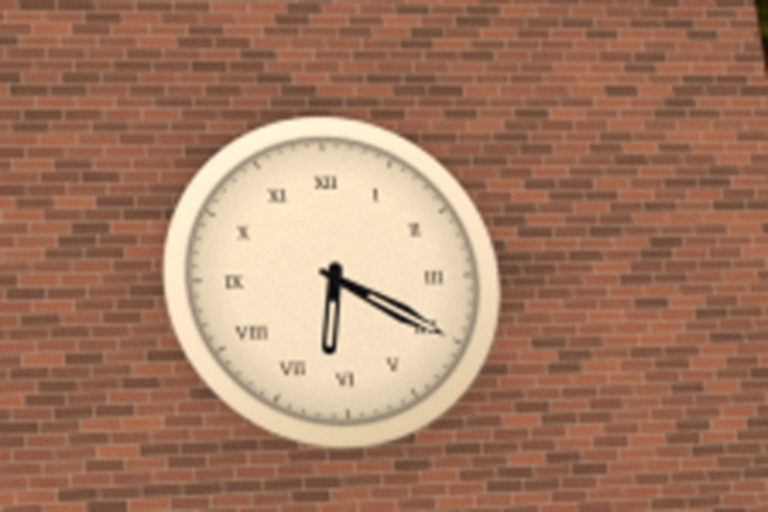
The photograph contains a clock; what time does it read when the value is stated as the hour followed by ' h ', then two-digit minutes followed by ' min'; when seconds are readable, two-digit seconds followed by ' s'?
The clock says 6 h 20 min
